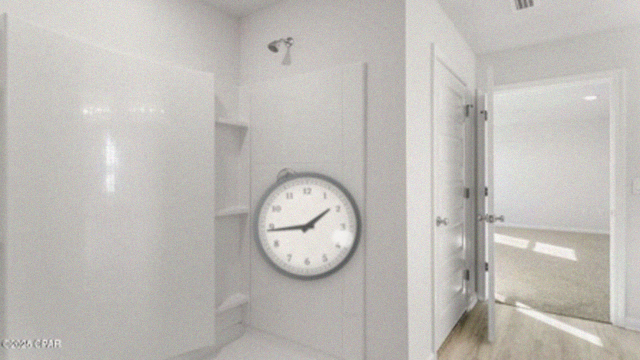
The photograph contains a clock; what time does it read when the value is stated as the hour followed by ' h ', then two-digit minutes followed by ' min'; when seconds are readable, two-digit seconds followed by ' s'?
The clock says 1 h 44 min
